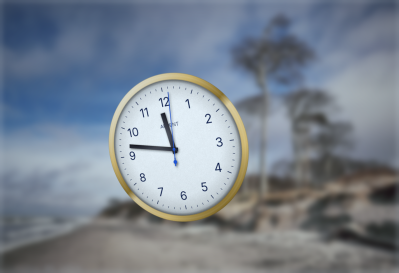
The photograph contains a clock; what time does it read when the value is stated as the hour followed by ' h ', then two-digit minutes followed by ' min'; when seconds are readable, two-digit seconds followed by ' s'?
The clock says 11 h 47 min 01 s
